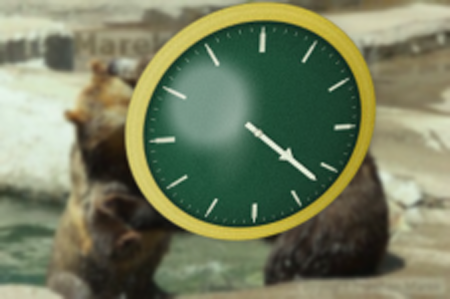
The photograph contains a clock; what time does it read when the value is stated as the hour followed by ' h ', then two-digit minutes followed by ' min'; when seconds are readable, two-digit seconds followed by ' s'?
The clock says 4 h 22 min
